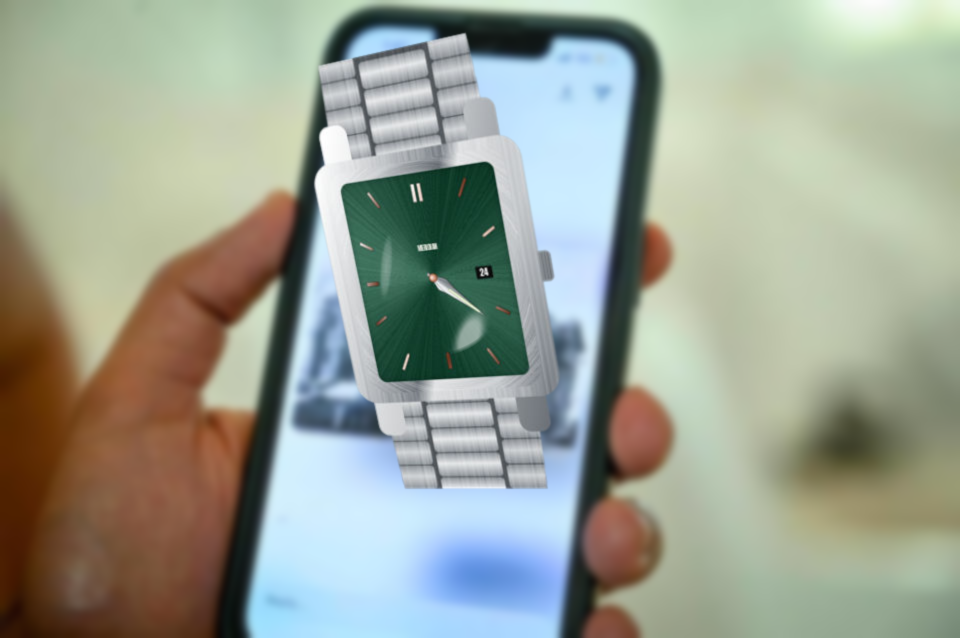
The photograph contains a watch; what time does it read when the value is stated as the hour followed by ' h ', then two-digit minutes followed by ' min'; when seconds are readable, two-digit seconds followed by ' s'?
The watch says 4 h 22 min
